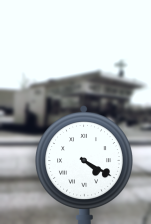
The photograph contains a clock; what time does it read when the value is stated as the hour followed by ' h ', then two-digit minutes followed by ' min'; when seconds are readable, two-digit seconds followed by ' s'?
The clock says 4 h 20 min
